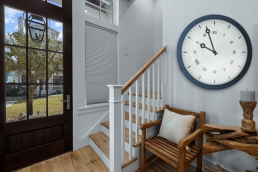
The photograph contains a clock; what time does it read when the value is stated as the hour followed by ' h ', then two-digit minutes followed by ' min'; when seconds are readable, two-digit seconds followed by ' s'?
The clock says 9 h 57 min
